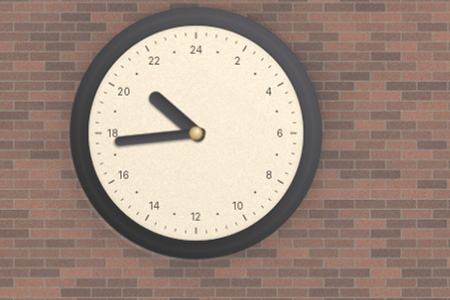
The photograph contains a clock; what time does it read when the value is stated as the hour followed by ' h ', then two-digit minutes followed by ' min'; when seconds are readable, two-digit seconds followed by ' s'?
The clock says 20 h 44 min
